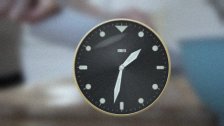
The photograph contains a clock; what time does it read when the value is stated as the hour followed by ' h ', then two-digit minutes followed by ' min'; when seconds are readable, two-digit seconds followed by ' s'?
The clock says 1 h 32 min
